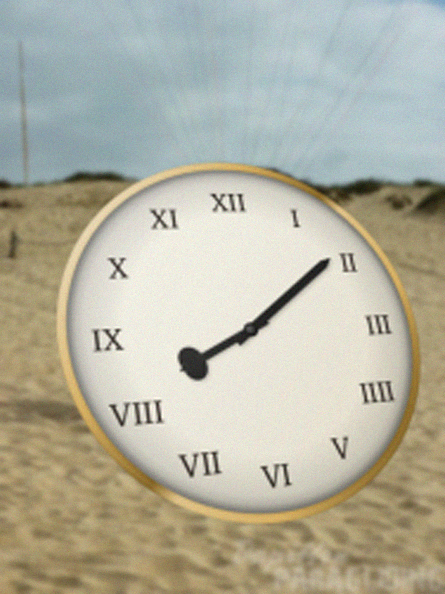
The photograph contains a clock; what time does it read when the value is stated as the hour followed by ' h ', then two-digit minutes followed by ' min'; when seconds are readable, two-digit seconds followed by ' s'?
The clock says 8 h 09 min
